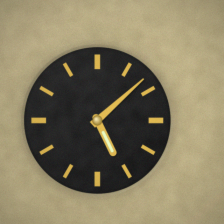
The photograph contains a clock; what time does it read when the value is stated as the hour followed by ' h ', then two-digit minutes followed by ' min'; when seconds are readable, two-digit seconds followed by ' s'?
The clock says 5 h 08 min
